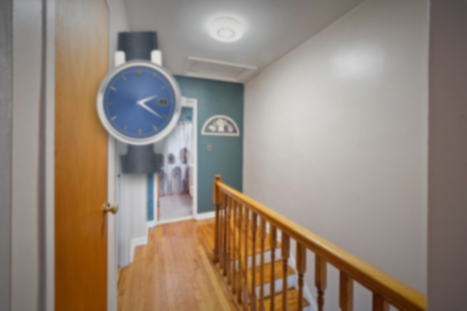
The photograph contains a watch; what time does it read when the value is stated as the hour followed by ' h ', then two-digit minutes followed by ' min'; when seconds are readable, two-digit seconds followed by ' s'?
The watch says 2 h 21 min
